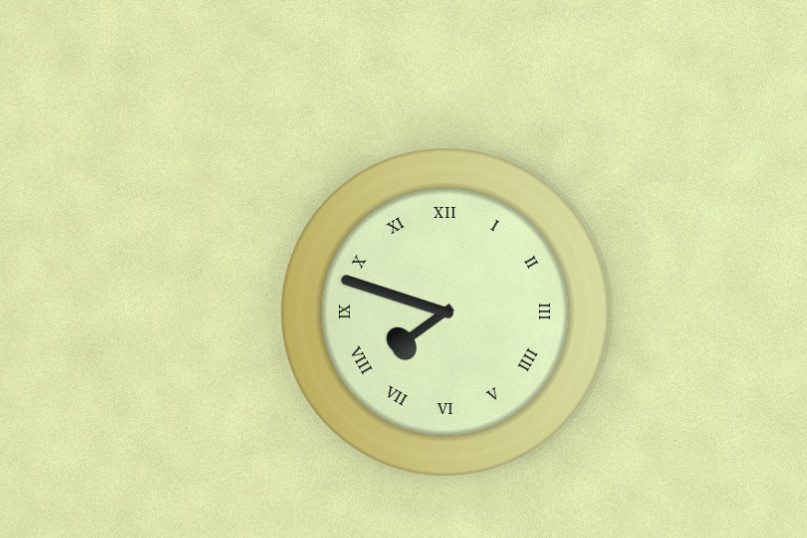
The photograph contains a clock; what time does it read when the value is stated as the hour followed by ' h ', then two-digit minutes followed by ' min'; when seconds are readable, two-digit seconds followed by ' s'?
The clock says 7 h 48 min
